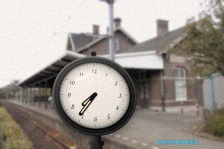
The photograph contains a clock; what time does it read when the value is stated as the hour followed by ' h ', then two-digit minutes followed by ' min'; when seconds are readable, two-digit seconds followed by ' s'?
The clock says 7 h 36 min
